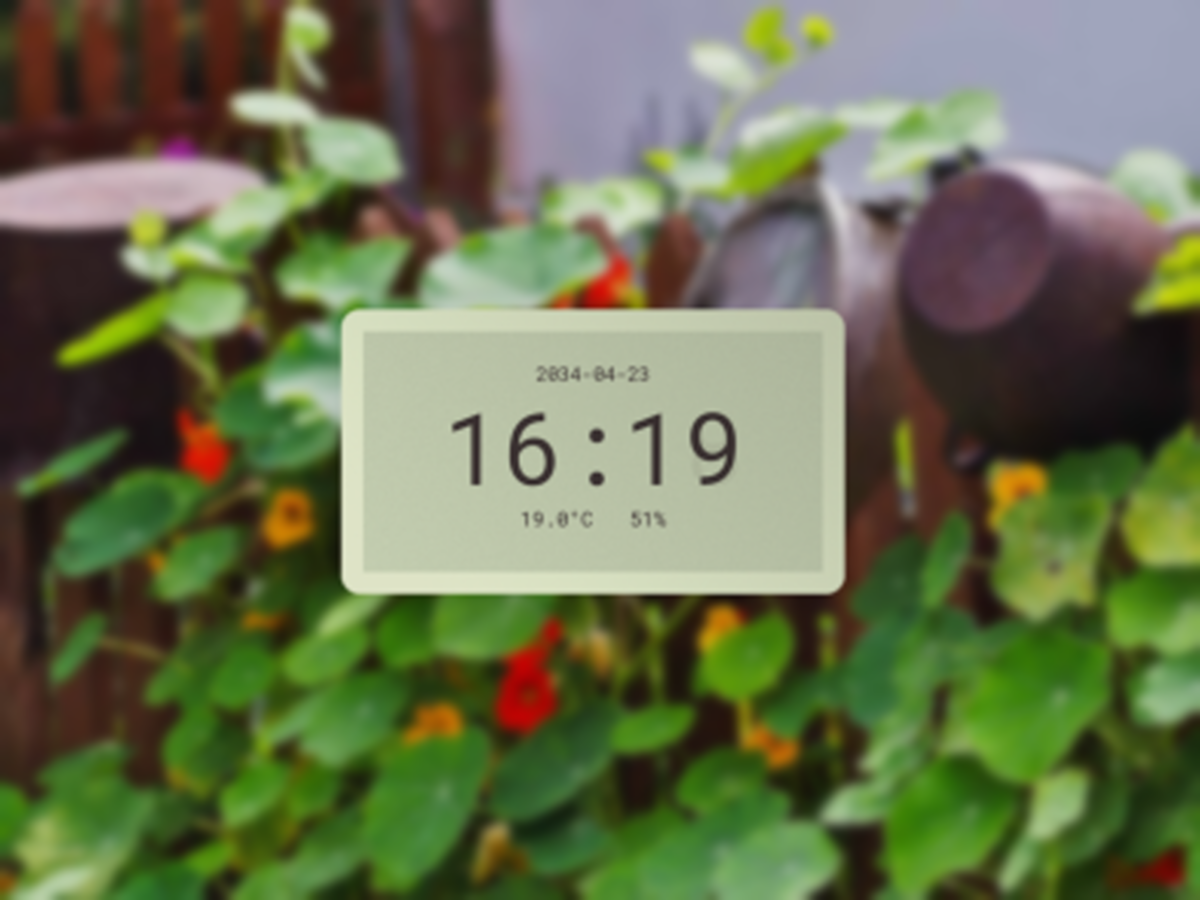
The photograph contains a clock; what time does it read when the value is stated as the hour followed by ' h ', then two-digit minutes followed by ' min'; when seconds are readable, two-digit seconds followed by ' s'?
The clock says 16 h 19 min
